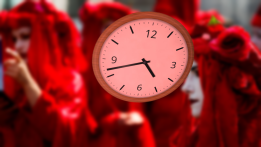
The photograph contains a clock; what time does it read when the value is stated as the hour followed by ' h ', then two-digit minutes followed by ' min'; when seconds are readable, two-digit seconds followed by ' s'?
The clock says 4 h 42 min
